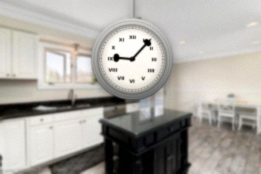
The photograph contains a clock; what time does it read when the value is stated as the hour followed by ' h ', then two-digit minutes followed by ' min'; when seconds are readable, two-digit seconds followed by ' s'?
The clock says 9 h 07 min
